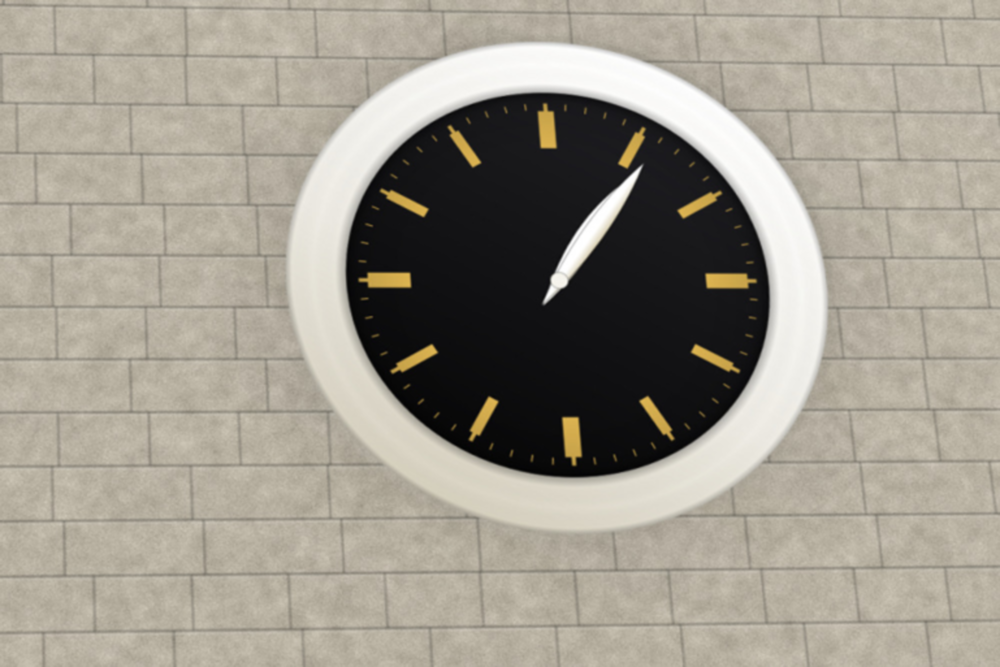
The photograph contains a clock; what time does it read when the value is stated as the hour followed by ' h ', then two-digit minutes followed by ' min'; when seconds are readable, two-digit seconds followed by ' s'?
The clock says 1 h 06 min
